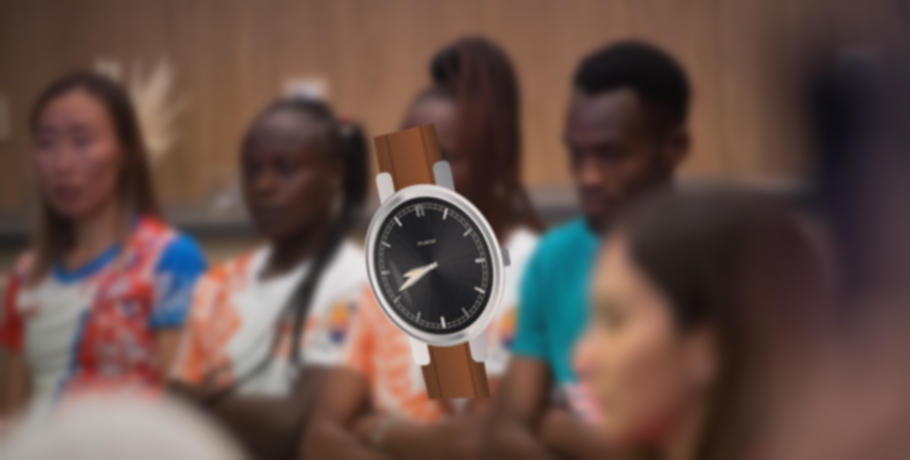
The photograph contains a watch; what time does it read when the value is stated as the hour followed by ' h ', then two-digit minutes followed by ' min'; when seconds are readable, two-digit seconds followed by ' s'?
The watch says 8 h 41 min
